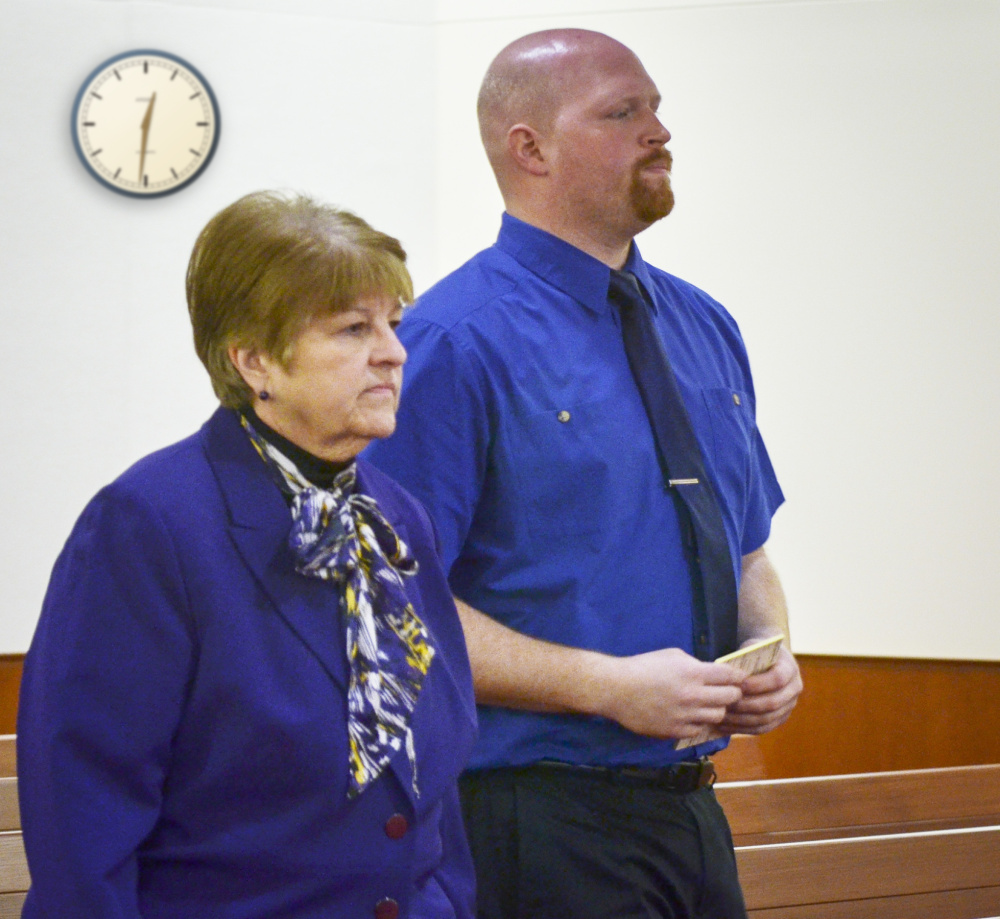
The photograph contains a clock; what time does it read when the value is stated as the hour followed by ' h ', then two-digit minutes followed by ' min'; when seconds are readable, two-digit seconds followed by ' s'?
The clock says 12 h 31 min
